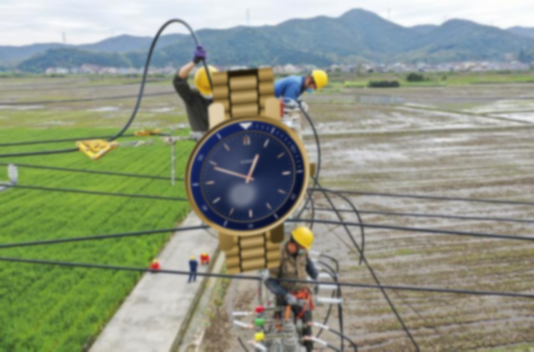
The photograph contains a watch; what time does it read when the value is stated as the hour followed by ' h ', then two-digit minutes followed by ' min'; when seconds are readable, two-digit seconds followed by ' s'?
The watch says 12 h 49 min
